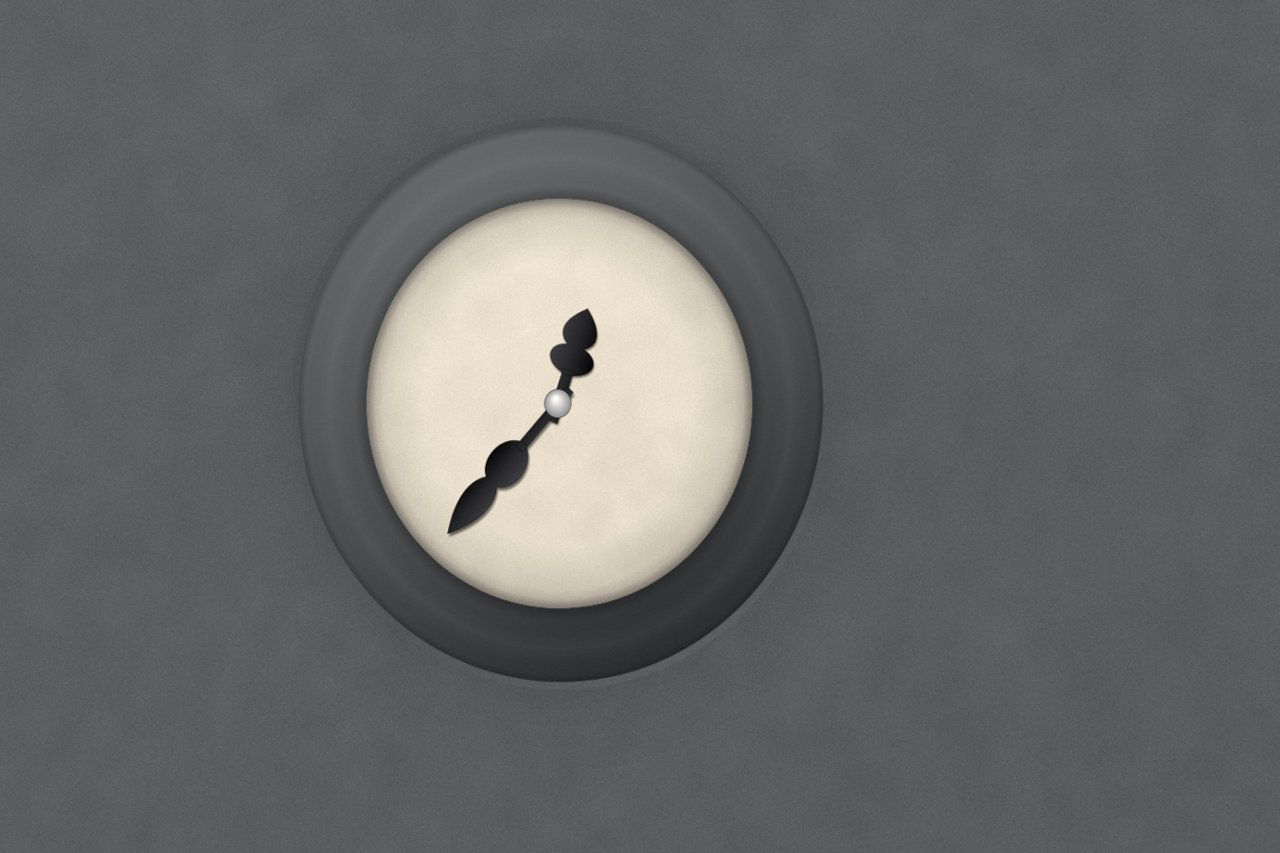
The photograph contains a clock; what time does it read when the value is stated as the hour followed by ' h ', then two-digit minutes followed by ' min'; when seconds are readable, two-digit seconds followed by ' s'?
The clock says 12 h 37 min
